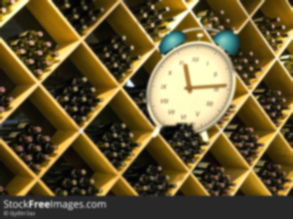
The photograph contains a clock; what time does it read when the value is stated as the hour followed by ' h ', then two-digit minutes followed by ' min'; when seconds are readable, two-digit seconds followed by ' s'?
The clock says 11 h 14 min
